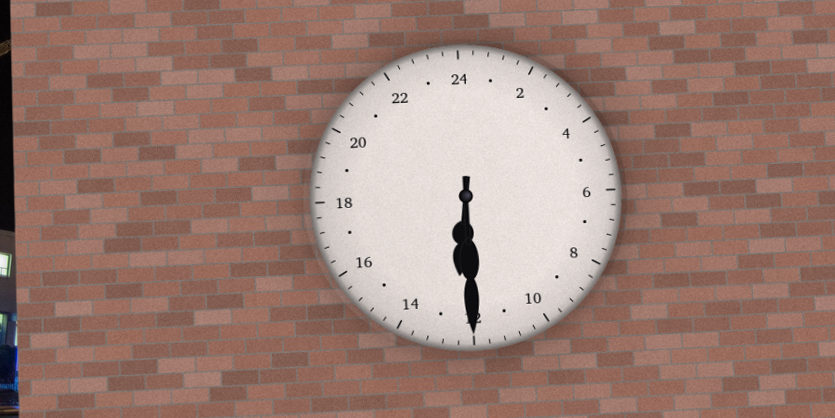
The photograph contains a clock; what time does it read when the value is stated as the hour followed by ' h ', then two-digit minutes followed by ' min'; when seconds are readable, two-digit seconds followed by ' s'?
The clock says 12 h 30 min
